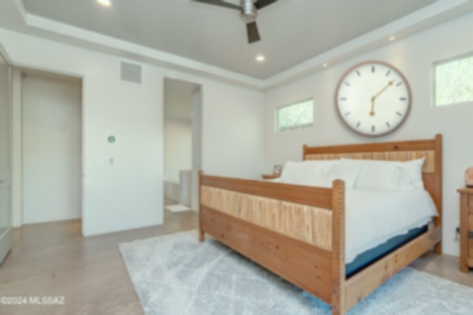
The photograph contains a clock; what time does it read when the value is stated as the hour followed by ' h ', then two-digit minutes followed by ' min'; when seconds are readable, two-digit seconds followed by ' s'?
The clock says 6 h 08 min
